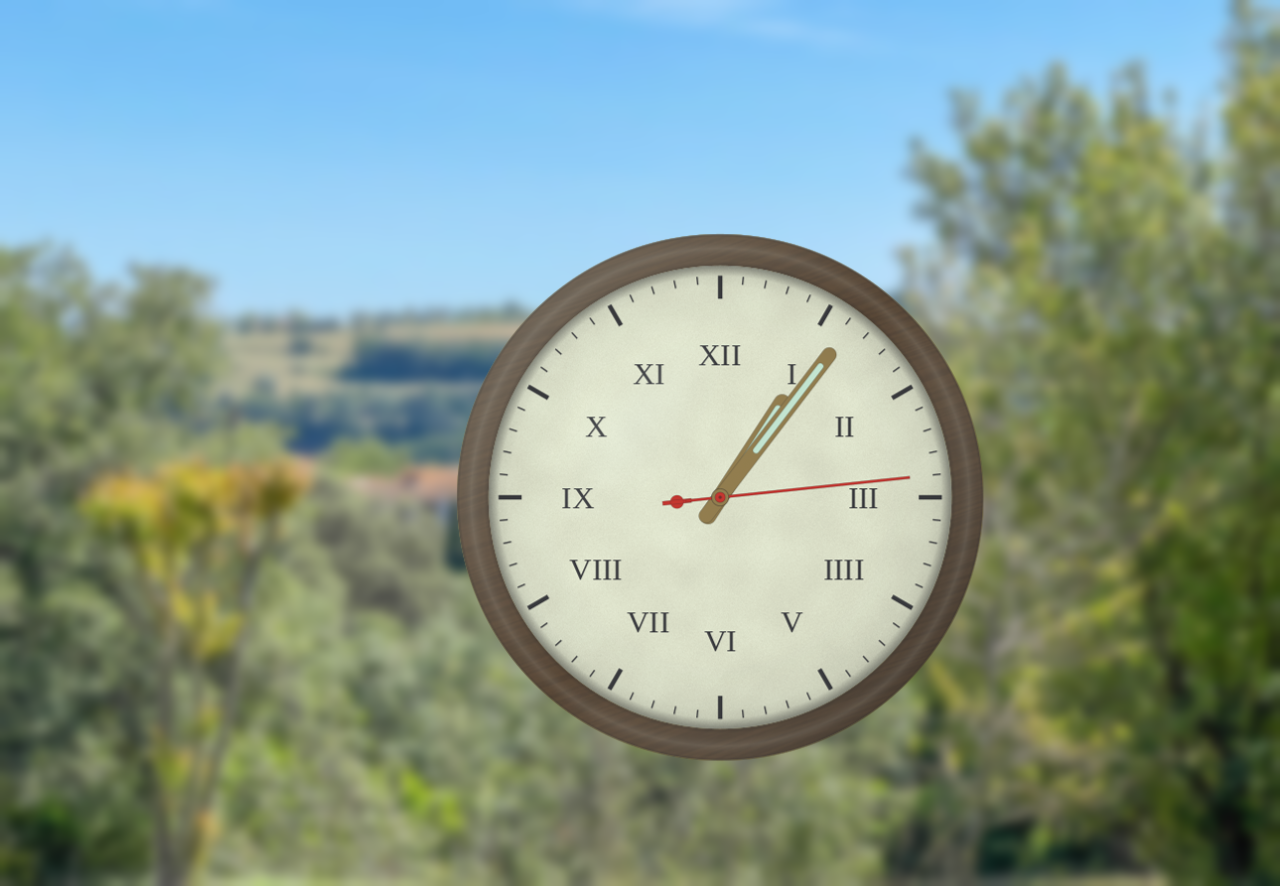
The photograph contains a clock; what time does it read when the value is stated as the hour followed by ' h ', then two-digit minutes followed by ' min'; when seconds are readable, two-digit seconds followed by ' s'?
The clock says 1 h 06 min 14 s
